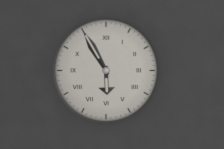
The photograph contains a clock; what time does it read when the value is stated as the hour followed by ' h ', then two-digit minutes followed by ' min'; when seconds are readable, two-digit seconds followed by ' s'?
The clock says 5 h 55 min
